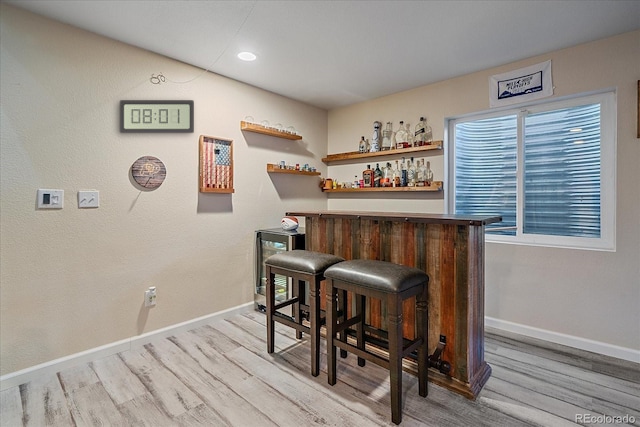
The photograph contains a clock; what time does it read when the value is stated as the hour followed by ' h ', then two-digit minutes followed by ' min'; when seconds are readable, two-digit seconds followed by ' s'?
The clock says 8 h 01 min
